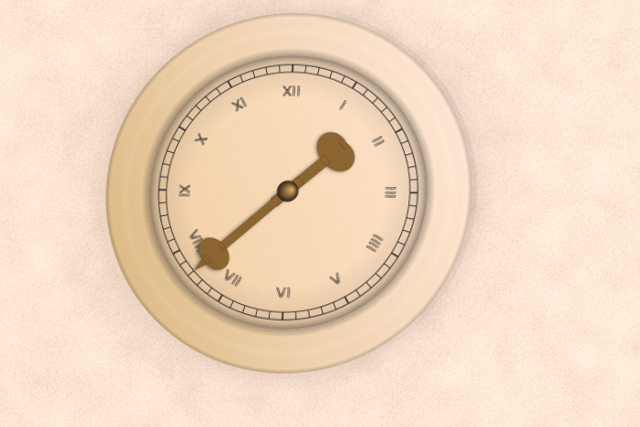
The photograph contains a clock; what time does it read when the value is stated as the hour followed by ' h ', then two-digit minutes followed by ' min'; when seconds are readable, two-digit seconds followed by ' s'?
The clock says 1 h 38 min
